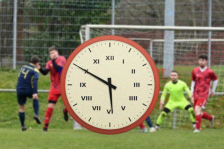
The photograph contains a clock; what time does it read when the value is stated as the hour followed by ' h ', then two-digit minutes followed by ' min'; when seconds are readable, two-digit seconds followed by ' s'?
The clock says 5 h 50 min
